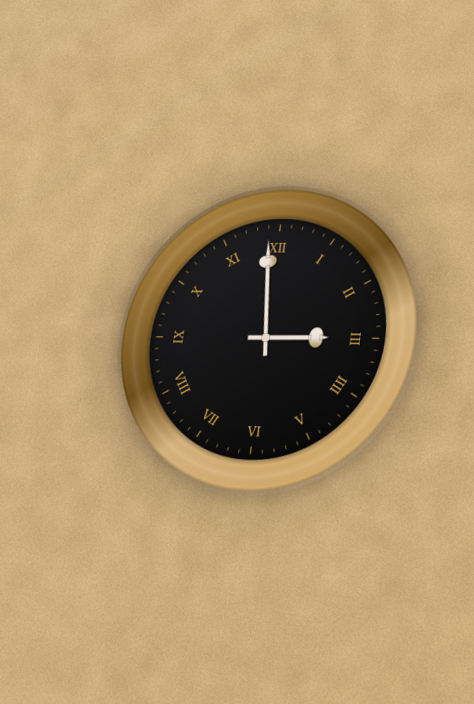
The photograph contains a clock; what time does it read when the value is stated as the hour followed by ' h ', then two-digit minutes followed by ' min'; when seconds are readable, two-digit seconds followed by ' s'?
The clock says 2 h 59 min
